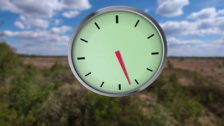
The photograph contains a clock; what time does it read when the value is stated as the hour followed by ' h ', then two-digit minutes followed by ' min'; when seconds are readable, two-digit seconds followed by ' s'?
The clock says 5 h 27 min
